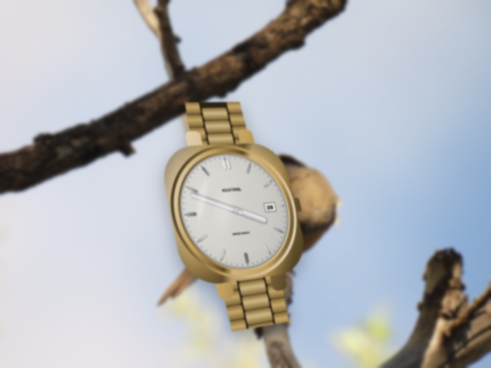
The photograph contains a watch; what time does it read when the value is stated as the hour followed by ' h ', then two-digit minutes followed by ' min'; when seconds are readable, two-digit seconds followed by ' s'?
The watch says 3 h 49 min
